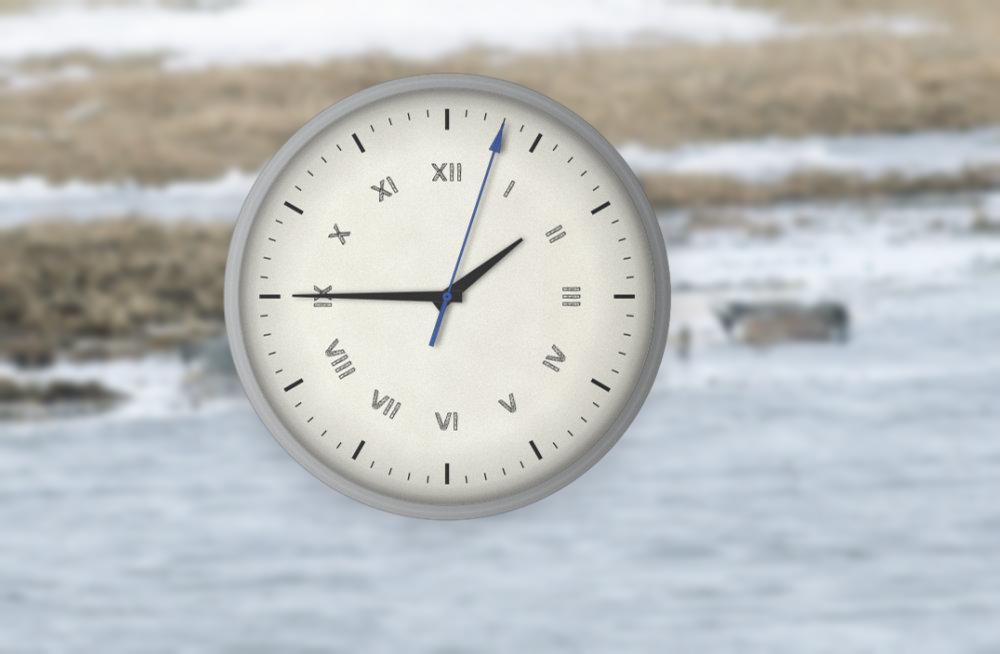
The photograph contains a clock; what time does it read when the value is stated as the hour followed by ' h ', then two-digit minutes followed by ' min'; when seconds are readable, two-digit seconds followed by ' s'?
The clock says 1 h 45 min 03 s
